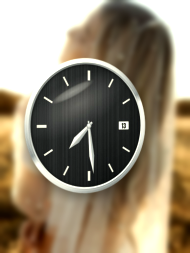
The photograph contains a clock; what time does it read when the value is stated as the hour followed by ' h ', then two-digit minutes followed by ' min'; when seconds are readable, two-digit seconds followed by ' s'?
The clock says 7 h 29 min
